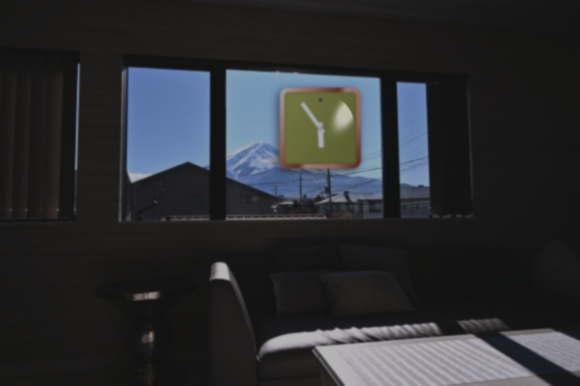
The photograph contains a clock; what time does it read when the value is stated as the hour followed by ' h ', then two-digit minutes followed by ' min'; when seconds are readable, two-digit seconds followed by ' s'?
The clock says 5 h 54 min
